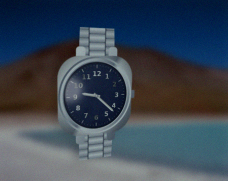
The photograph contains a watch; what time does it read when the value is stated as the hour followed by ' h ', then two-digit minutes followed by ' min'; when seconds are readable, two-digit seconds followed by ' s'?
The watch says 9 h 22 min
